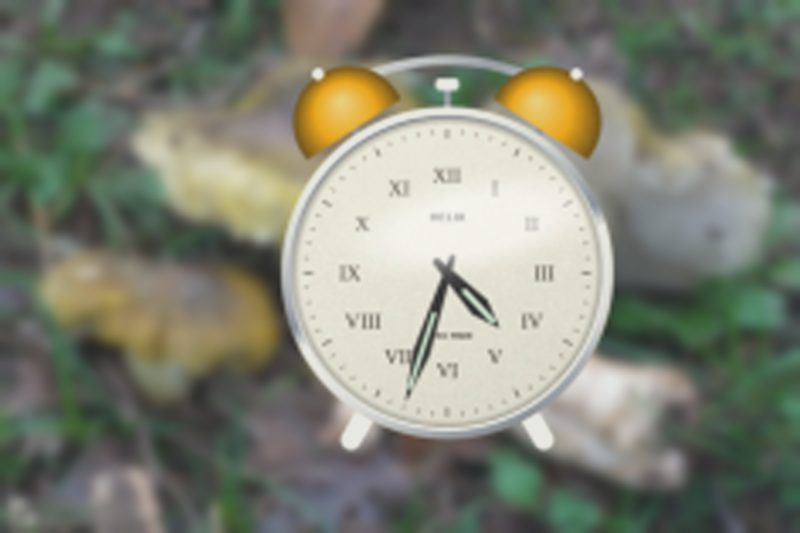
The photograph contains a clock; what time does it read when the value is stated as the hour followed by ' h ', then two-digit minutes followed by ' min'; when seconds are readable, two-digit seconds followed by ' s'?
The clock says 4 h 33 min
